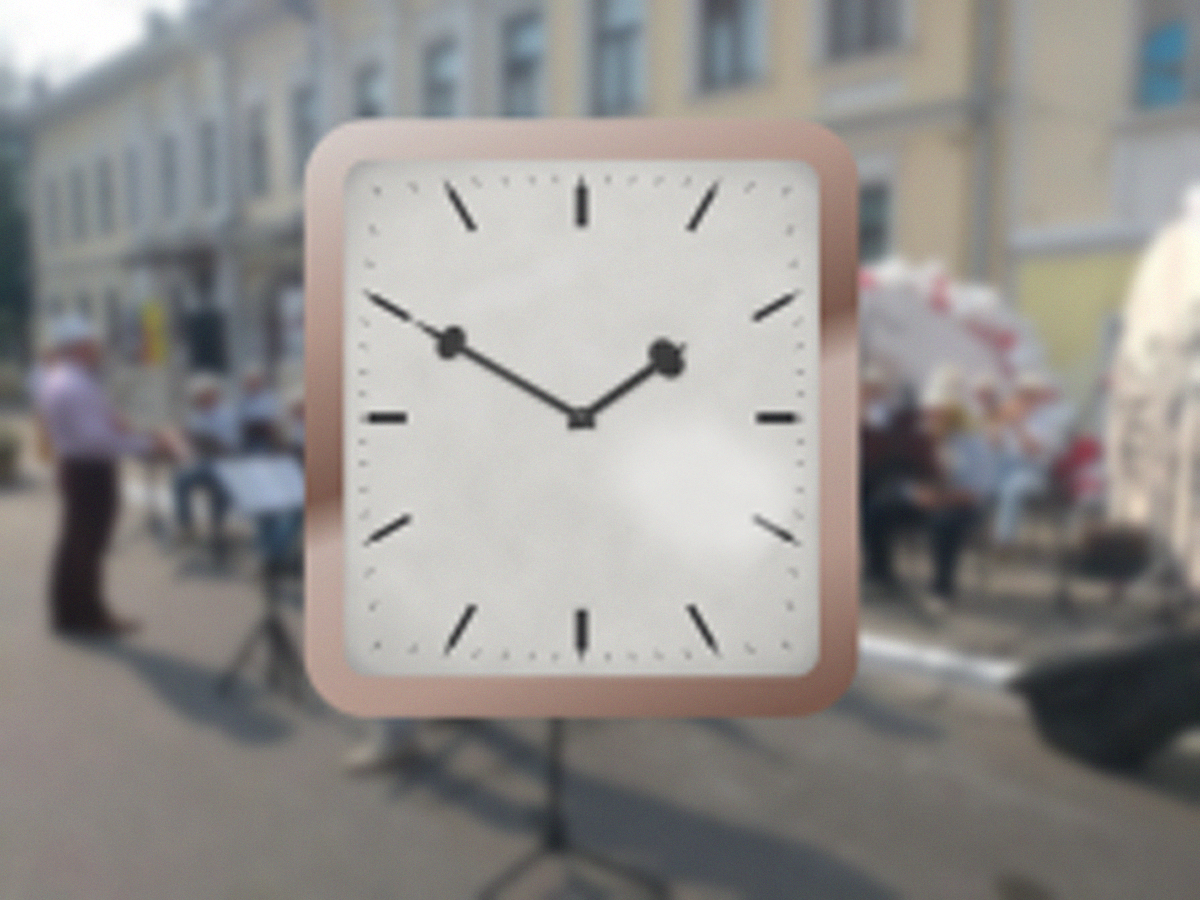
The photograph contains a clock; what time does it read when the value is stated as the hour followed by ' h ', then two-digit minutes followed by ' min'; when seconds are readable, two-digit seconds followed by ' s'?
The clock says 1 h 50 min
